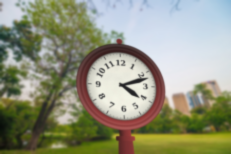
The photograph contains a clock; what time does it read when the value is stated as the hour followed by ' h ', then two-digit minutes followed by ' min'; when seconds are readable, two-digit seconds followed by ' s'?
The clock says 4 h 12 min
